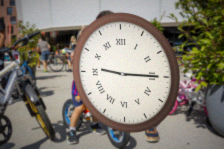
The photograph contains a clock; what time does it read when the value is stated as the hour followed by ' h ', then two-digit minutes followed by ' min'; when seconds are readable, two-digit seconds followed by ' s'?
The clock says 9 h 15 min
